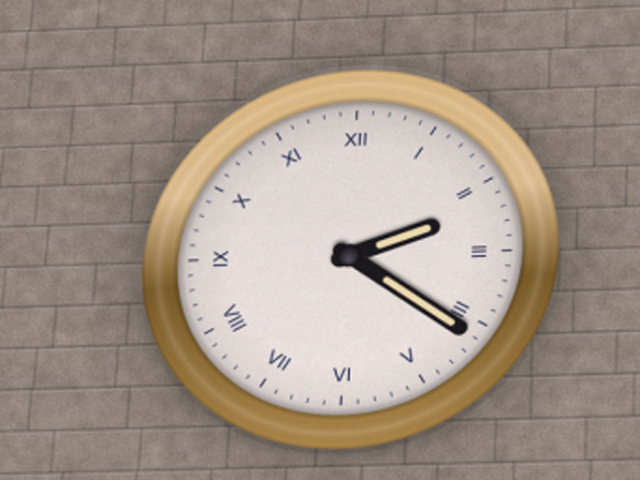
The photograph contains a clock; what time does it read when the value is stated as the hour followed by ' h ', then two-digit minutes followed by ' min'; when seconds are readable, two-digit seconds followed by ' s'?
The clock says 2 h 21 min
